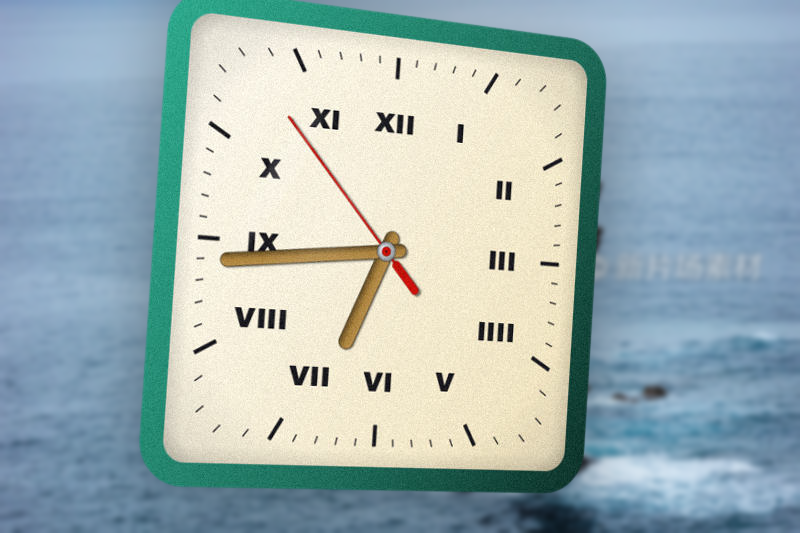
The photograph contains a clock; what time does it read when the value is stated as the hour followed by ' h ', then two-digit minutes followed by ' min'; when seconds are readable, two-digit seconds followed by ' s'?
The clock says 6 h 43 min 53 s
